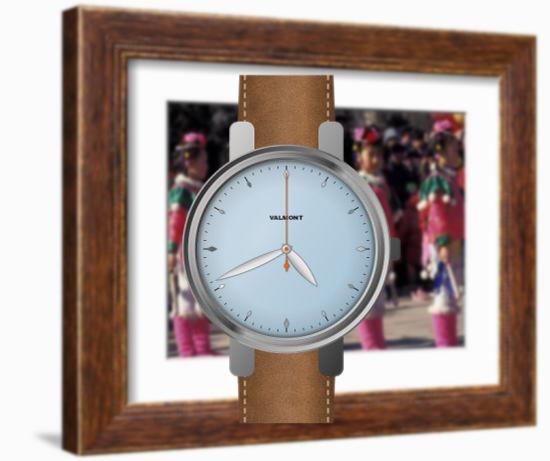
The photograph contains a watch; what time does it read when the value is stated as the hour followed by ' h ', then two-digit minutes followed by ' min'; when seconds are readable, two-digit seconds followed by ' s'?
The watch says 4 h 41 min 00 s
